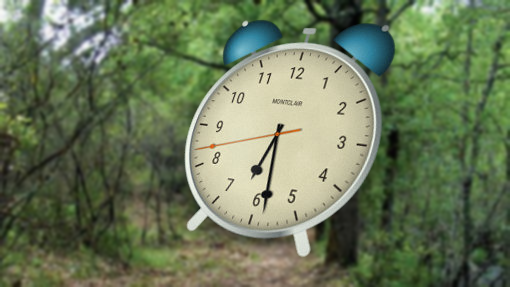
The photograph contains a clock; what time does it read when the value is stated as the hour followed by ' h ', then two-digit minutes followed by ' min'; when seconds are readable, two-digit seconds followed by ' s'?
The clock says 6 h 28 min 42 s
